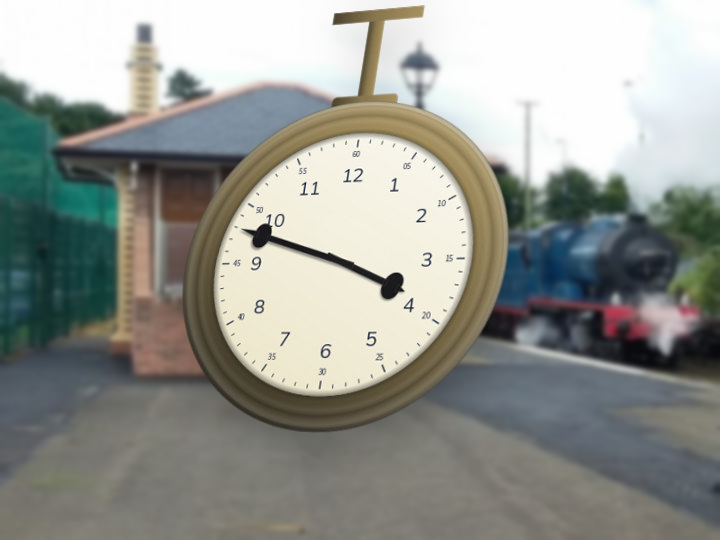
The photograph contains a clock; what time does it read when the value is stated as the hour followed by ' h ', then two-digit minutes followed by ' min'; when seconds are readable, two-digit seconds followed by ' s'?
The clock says 3 h 48 min
